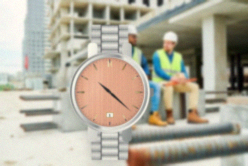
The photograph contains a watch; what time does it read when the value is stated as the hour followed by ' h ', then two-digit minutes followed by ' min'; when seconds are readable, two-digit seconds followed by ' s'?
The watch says 10 h 22 min
